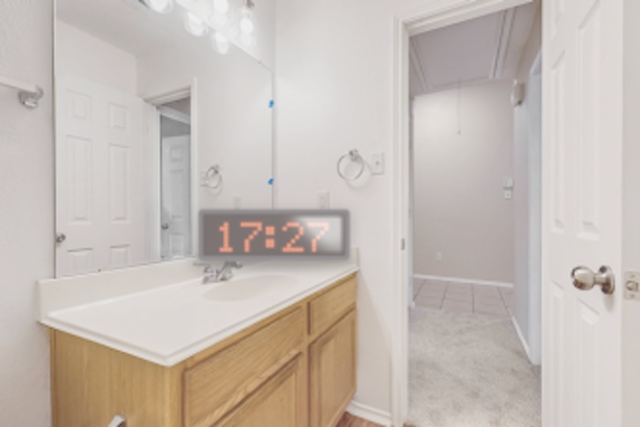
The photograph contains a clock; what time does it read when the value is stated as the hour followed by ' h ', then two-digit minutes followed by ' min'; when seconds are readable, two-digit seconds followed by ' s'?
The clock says 17 h 27 min
